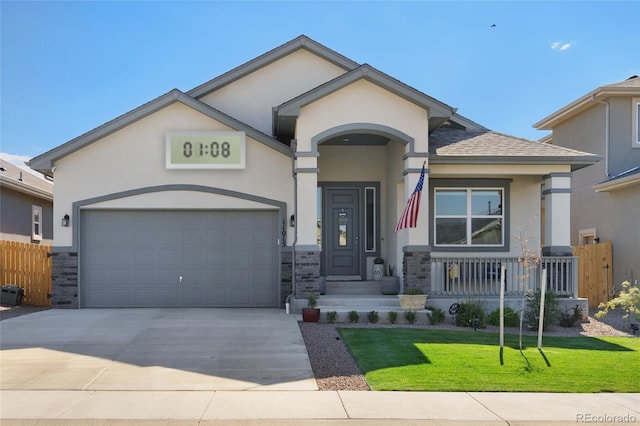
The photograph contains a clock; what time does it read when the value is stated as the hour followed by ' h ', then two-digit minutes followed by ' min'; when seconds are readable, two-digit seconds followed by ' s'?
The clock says 1 h 08 min
